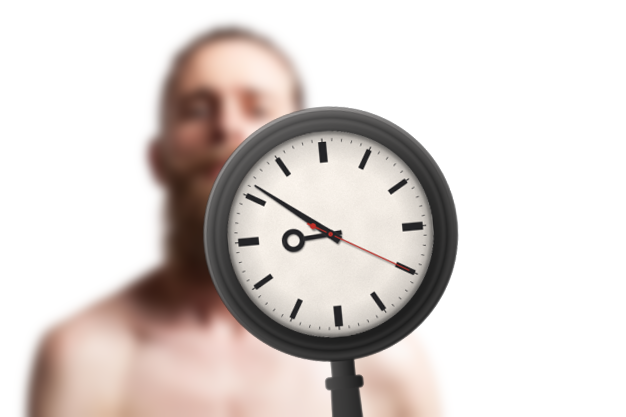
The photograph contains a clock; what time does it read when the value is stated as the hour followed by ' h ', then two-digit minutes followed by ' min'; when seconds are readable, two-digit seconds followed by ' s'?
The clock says 8 h 51 min 20 s
